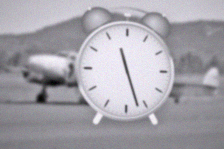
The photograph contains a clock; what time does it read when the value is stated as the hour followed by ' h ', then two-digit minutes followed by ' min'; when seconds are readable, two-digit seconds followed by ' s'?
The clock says 11 h 27 min
